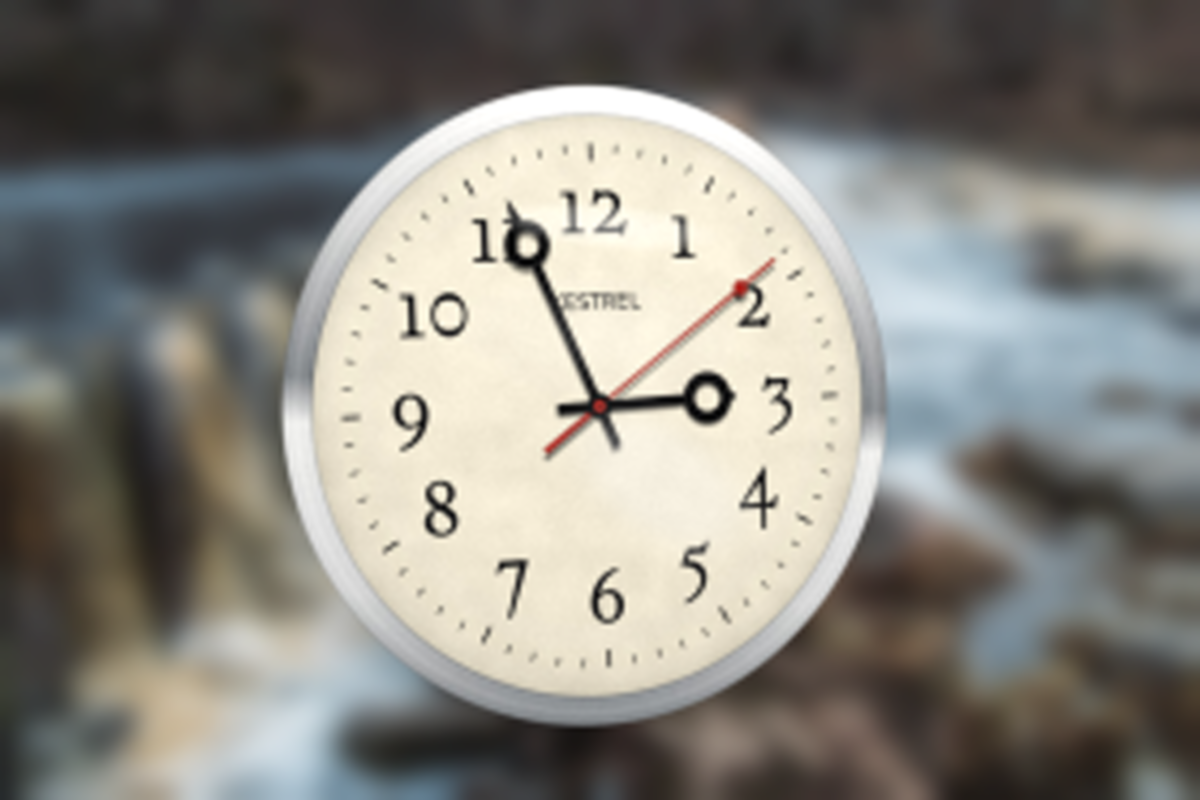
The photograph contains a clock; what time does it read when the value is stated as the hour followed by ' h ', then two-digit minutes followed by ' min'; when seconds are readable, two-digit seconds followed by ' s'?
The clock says 2 h 56 min 09 s
